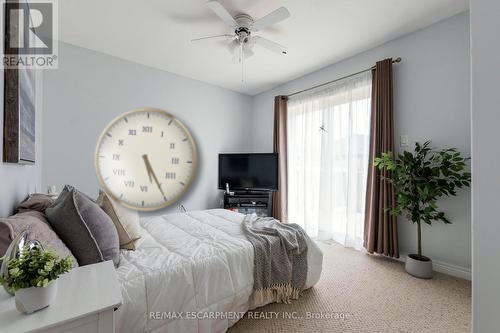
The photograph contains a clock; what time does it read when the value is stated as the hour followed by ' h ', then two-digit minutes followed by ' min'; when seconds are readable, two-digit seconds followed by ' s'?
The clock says 5 h 25 min
